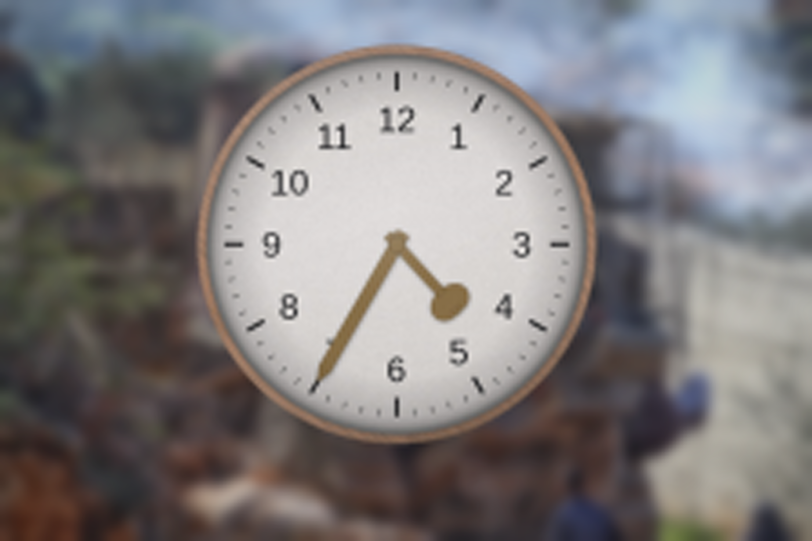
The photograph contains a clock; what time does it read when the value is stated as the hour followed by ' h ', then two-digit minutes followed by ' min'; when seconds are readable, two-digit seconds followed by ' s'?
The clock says 4 h 35 min
